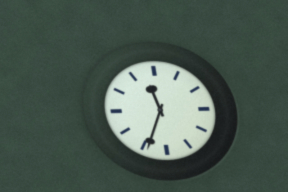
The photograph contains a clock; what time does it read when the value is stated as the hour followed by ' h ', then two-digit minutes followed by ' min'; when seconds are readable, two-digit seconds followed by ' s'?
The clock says 11 h 34 min
